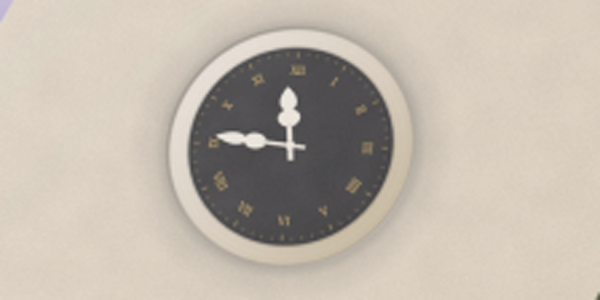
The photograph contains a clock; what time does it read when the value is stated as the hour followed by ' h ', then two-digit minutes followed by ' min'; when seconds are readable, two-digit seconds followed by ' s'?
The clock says 11 h 46 min
